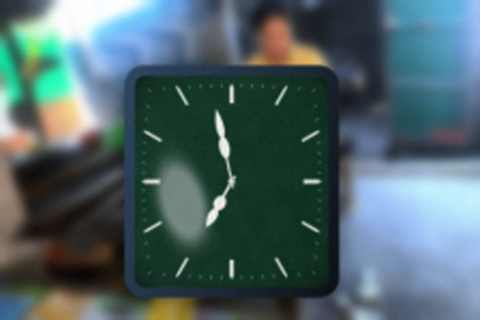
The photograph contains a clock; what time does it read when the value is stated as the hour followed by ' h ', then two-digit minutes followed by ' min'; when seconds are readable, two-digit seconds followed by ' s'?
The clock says 6 h 58 min
